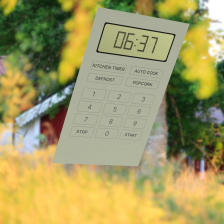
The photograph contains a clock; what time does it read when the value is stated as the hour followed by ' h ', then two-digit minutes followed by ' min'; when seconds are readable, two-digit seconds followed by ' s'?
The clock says 6 h 37 min
